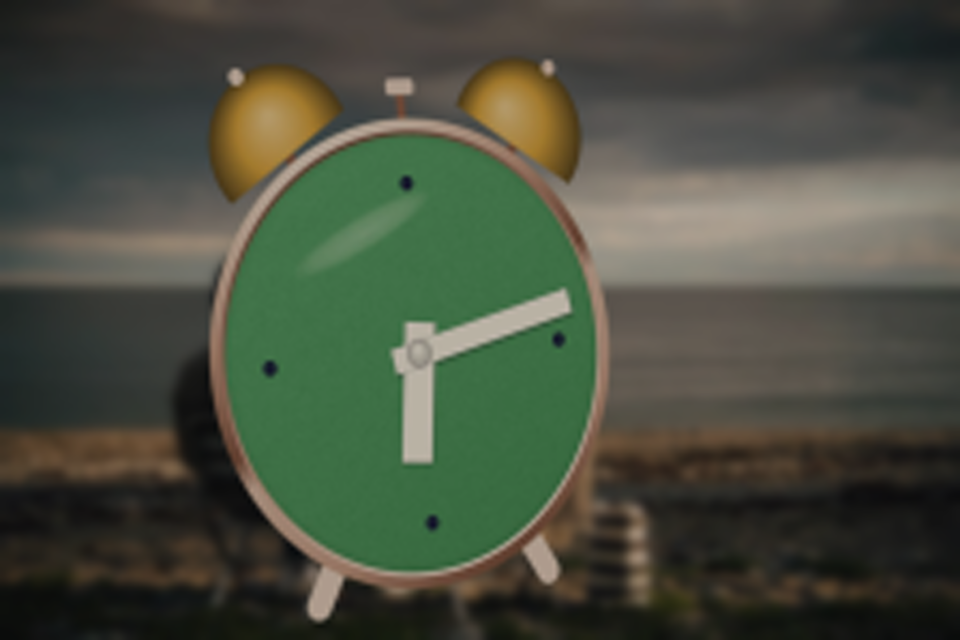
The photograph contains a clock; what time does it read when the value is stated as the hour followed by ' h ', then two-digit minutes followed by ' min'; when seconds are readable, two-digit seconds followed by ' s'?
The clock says 6 h 13 min
